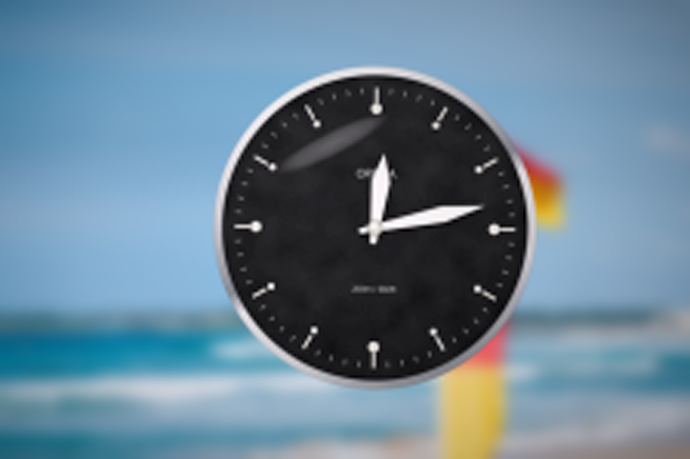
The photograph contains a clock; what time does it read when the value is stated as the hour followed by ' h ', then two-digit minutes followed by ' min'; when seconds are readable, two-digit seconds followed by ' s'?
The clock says 12 h 13 min
